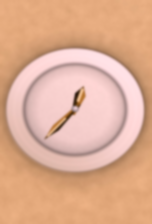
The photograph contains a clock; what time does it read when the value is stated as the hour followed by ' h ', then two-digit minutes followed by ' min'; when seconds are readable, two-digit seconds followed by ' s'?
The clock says 12 h 37 min
